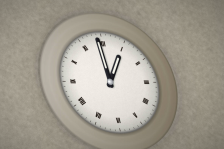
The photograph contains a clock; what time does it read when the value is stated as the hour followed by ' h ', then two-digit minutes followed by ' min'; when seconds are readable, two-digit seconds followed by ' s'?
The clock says 12 h 59 min
